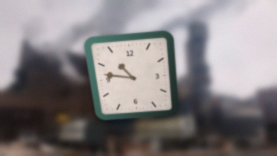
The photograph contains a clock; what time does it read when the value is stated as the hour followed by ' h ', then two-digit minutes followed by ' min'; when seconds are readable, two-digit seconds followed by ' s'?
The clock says 10 h 47 min
